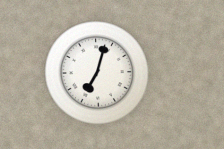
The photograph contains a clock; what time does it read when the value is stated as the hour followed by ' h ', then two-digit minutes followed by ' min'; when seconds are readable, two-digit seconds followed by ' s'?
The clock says 7 h 03 min
